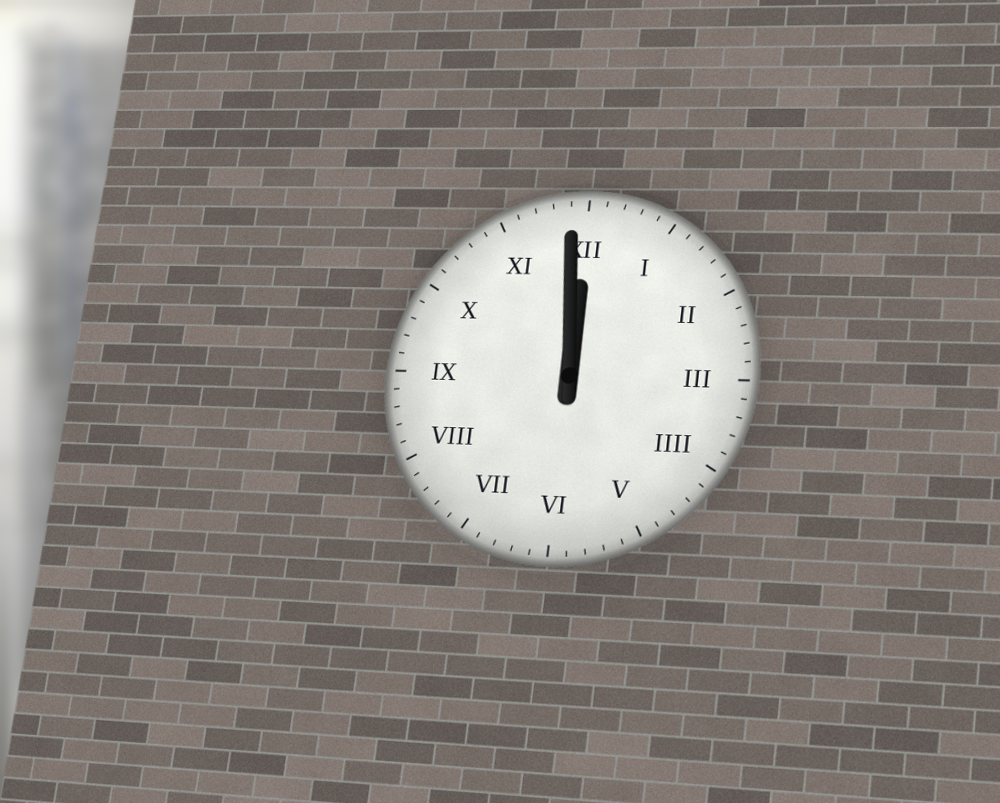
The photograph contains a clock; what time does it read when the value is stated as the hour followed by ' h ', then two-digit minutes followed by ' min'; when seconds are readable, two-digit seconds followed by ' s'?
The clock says 11 h 59 min
